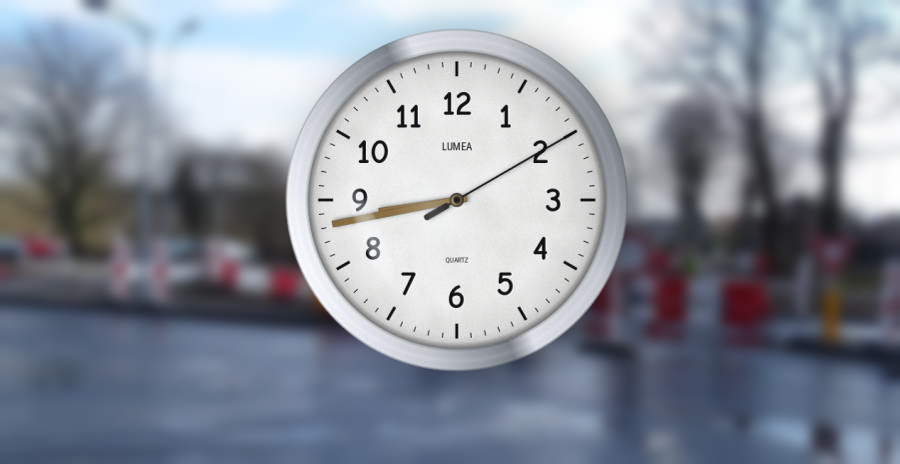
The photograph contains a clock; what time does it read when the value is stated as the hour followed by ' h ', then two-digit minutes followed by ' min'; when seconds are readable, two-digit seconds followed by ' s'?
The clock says 8 h 43 min 10 s
